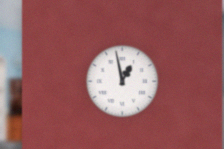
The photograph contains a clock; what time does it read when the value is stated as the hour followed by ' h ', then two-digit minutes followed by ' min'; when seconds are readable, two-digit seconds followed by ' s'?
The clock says 12 h 58 min
